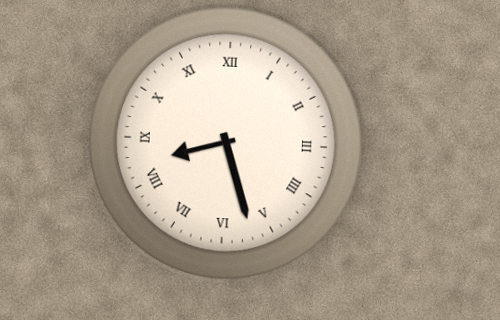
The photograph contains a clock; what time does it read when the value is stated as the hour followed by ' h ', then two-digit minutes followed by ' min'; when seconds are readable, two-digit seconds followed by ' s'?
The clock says 8 h 27 min
